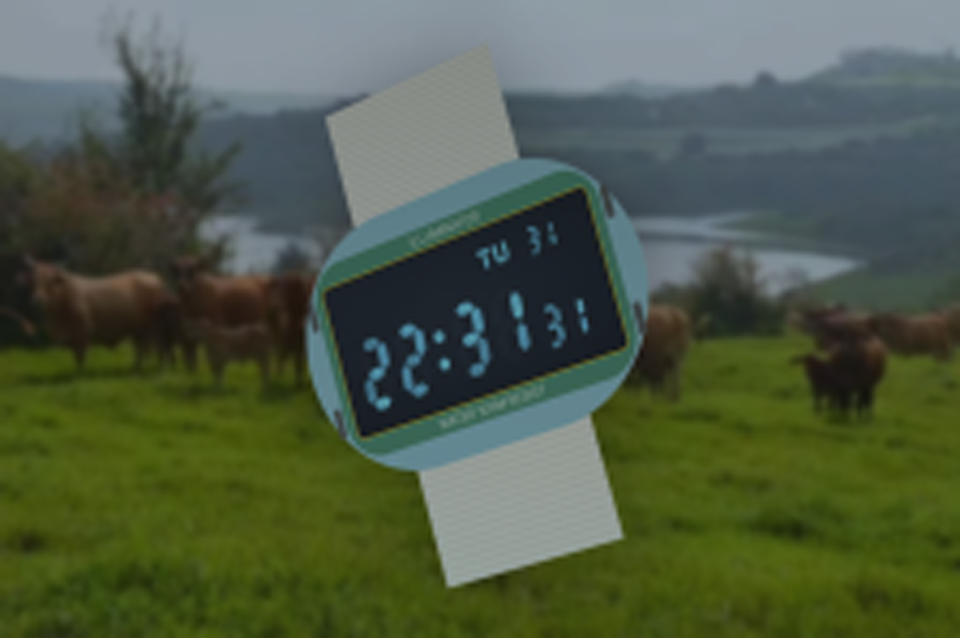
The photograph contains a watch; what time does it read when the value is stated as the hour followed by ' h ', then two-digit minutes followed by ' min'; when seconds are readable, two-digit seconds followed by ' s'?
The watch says 22 h 31 min 31 s
